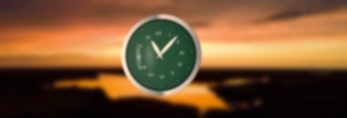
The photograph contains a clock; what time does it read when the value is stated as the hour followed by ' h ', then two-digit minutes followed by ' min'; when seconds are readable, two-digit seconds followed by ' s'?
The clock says 11 h 08 min
